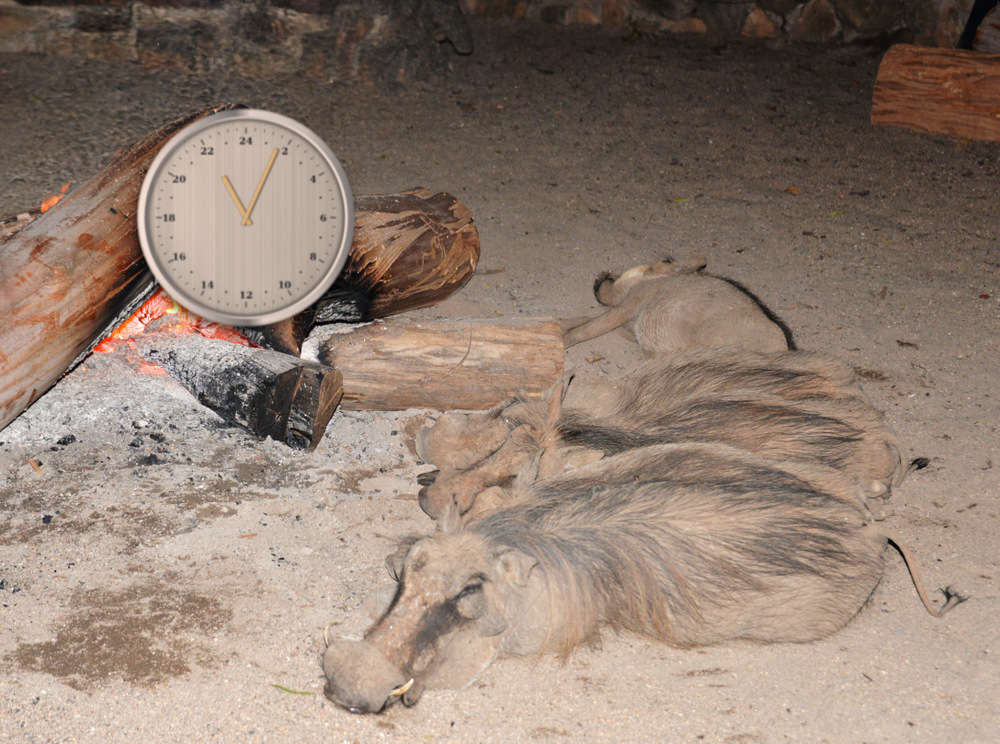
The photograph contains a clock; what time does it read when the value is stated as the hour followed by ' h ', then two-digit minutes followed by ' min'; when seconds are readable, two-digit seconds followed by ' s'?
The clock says 22 h 04 min
